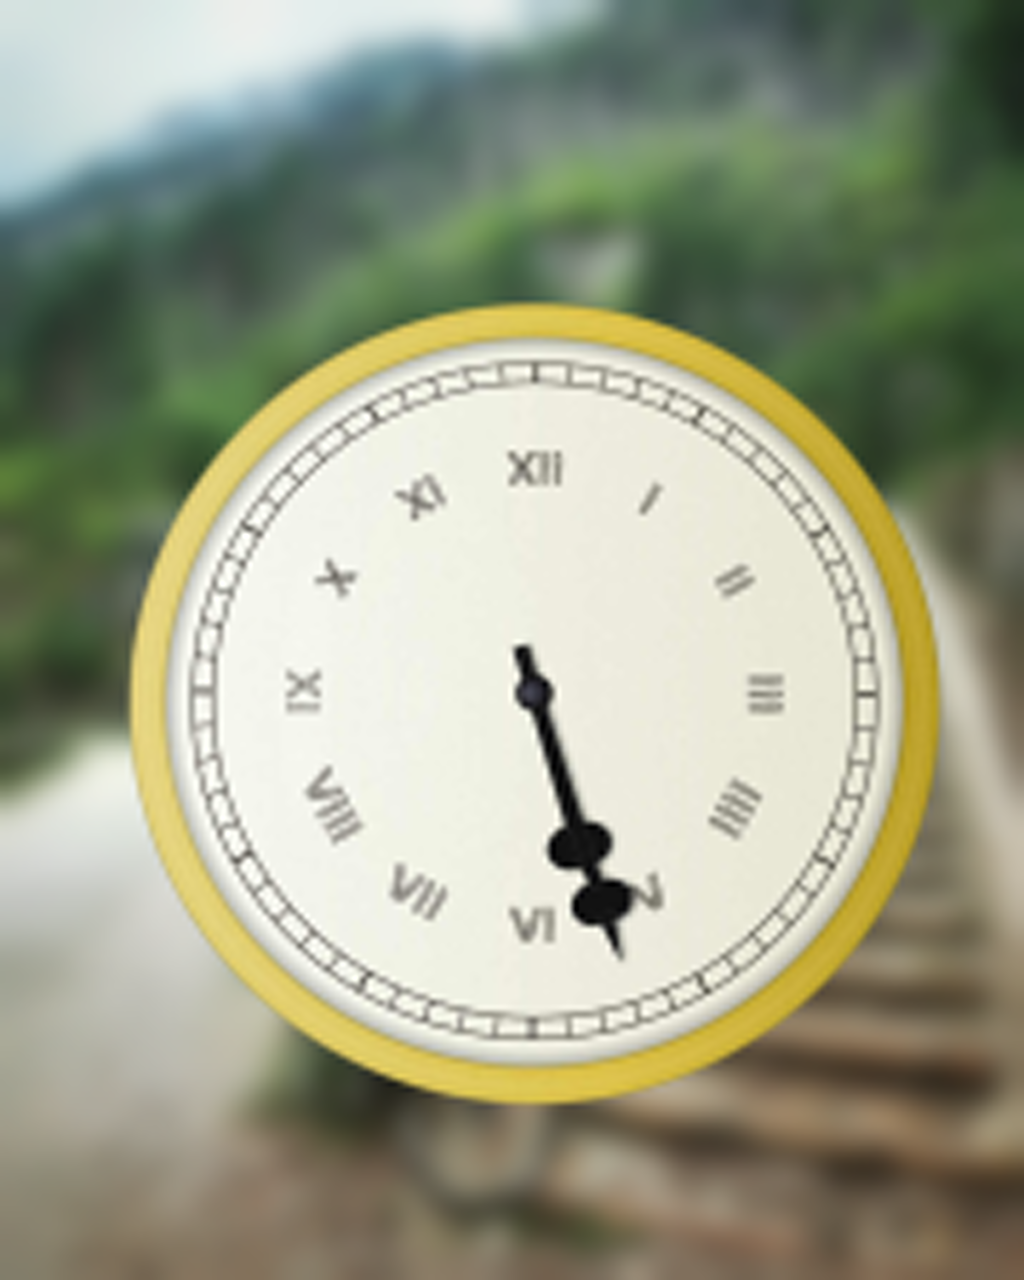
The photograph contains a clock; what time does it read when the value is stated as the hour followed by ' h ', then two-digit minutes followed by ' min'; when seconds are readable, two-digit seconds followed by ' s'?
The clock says 5 h 27 min
